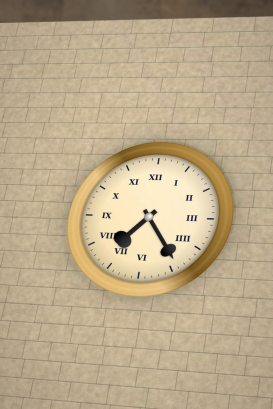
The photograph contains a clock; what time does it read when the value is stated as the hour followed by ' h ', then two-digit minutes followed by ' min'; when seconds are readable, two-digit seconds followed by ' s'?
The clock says 7 h 24 min
